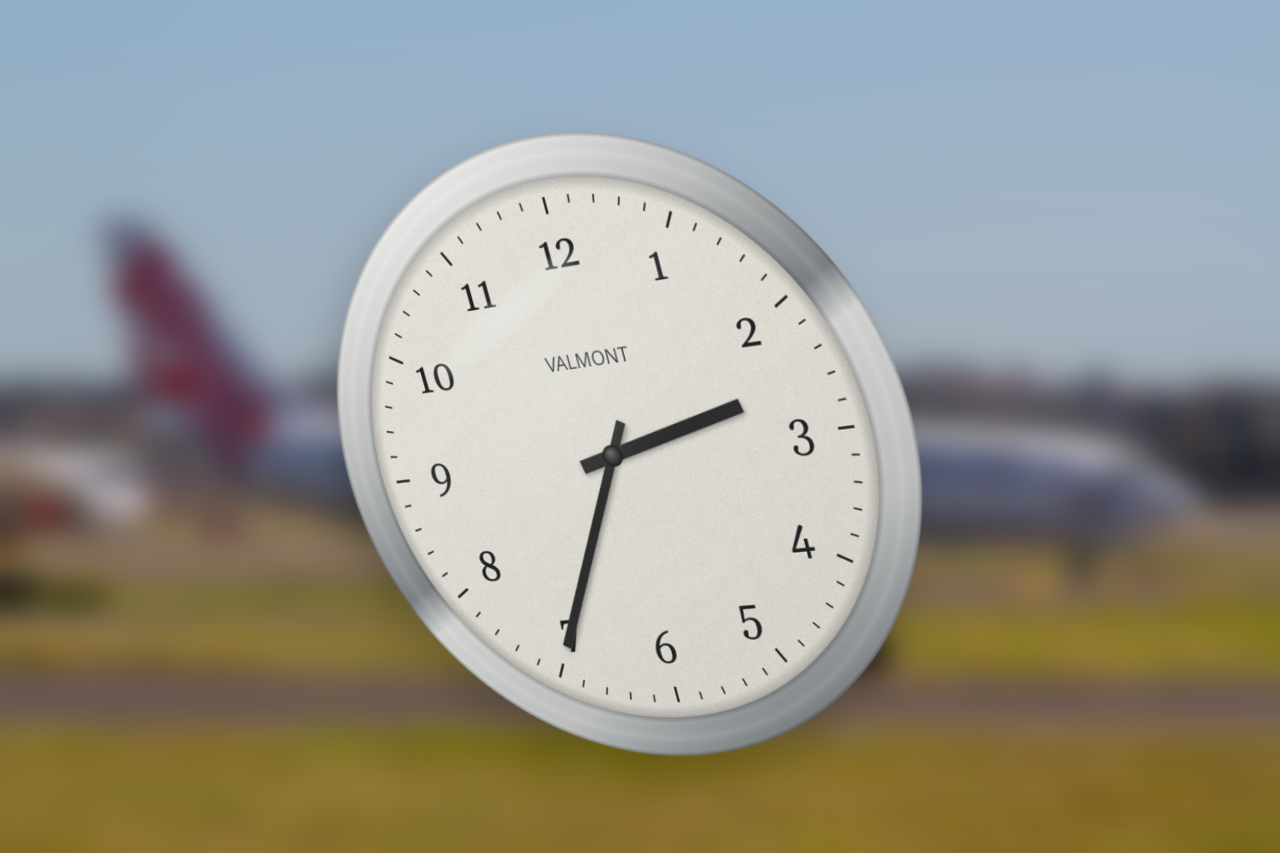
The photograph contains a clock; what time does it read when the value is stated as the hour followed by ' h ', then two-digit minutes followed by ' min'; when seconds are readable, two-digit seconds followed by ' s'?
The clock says 2 h 35 min
